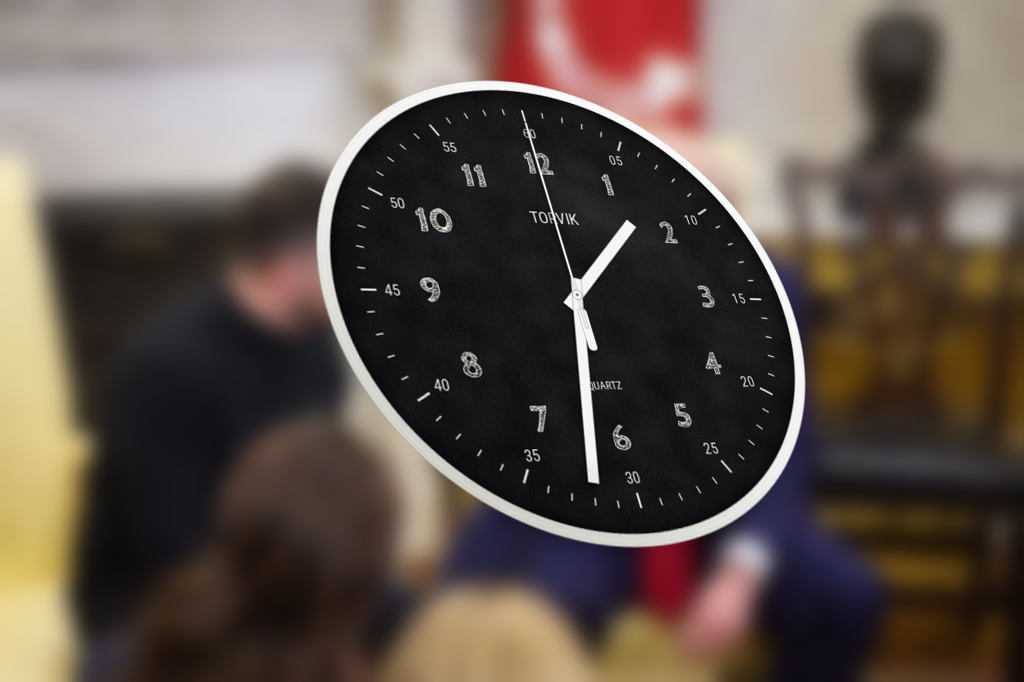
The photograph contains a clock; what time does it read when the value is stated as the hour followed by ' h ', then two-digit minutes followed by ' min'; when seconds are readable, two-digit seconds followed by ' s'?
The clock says 1 h 32 min 00 s
